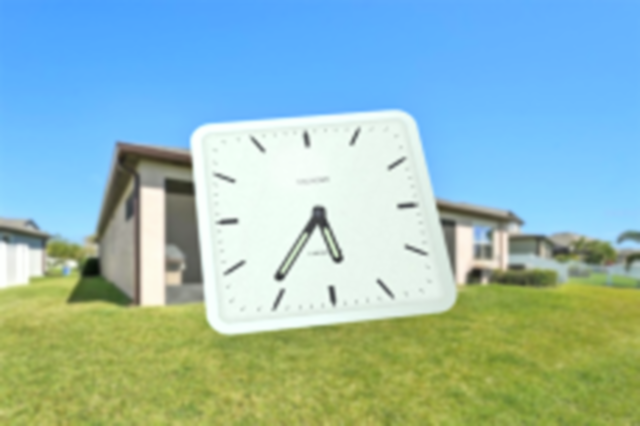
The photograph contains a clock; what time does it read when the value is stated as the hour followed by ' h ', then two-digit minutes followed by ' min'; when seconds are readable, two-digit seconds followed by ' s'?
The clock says 5 h 36 min
